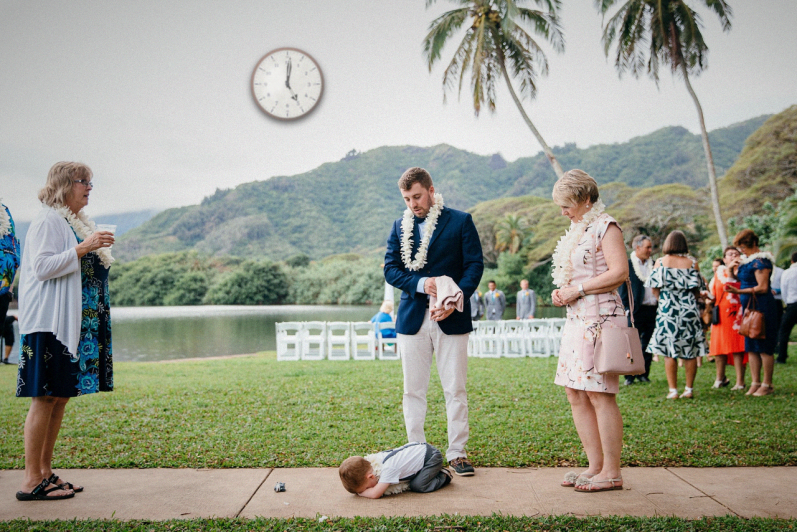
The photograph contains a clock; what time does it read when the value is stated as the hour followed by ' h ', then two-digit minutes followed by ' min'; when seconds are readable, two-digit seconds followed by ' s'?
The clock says 5 h 01 min
